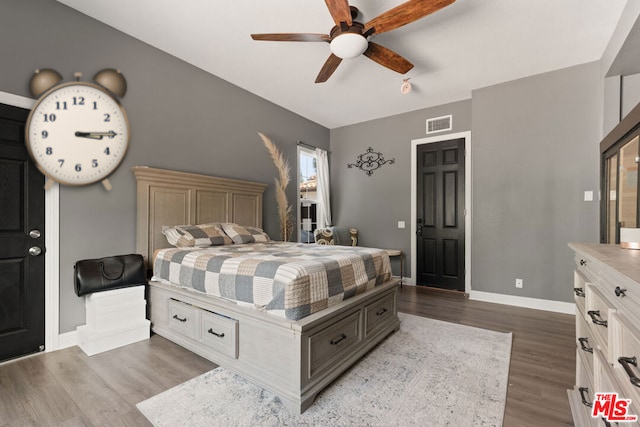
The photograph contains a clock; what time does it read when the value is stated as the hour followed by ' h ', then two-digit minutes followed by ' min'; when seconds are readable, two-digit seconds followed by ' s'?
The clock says 3 h 15 min
